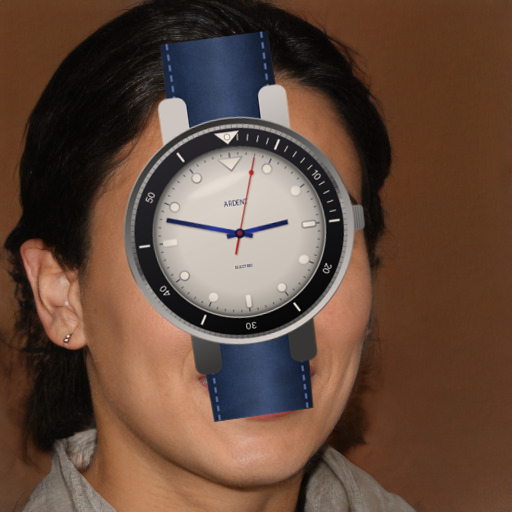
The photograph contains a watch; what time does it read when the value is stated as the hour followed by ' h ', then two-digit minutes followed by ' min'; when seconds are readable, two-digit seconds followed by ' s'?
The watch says 2 h 48 min 03 s
